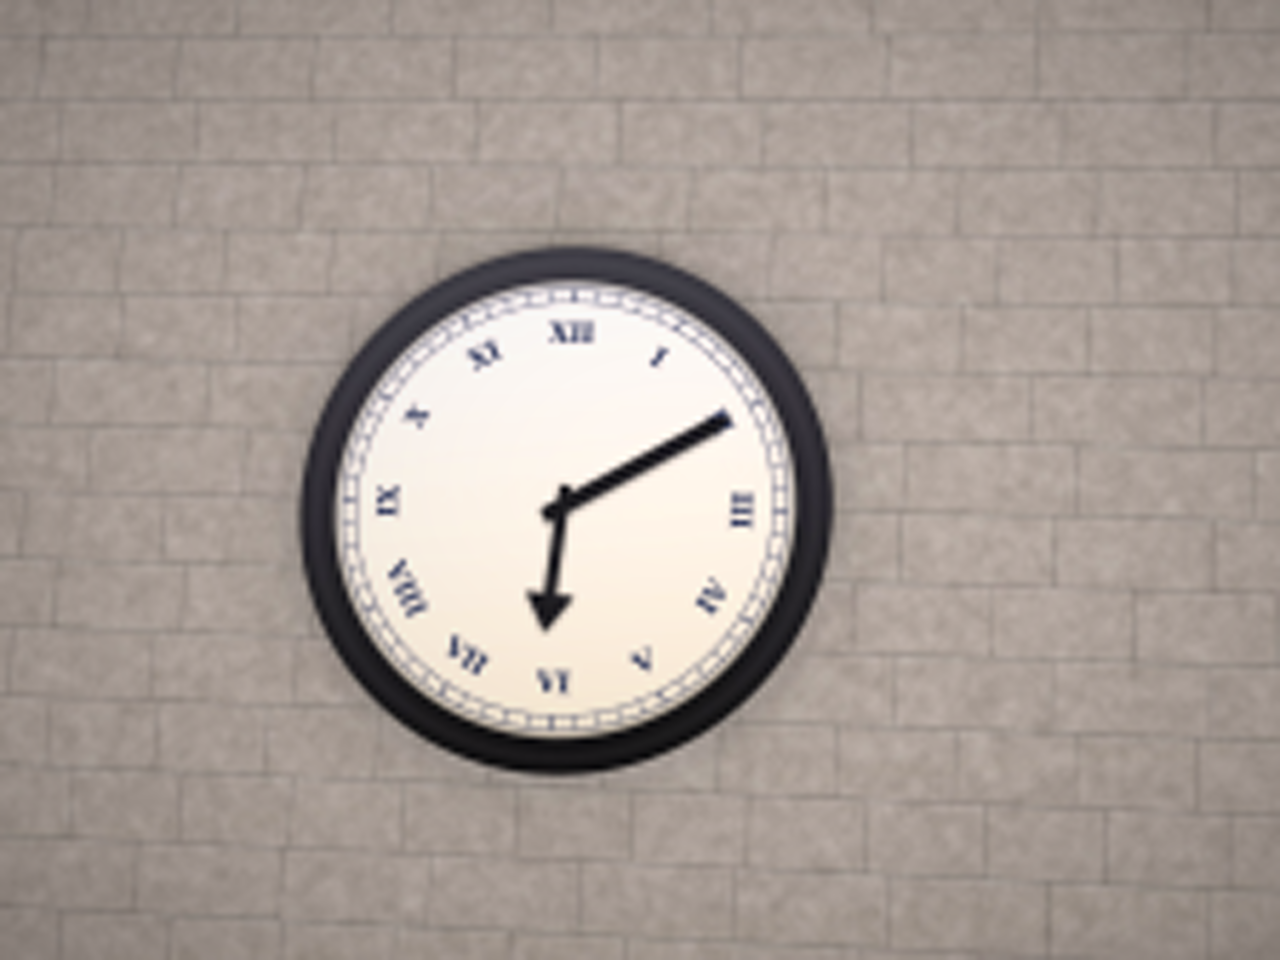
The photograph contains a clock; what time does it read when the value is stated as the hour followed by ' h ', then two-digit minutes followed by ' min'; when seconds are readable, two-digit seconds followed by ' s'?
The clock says 6 h 10 min
